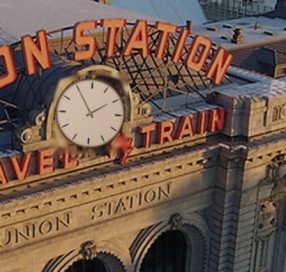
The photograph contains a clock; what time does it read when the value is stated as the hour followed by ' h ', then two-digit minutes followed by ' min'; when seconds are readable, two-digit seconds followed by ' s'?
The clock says 1 h 55 min
